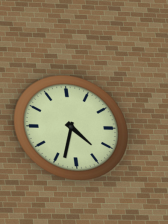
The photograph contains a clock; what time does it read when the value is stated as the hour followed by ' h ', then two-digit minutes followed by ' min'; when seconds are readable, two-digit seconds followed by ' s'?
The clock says 4 h 33 min
